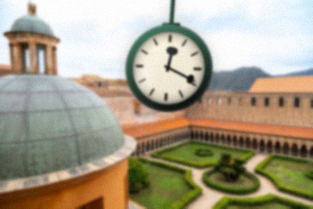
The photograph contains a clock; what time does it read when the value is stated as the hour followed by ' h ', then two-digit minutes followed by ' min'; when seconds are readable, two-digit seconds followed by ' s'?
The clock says 12 h 19 min
